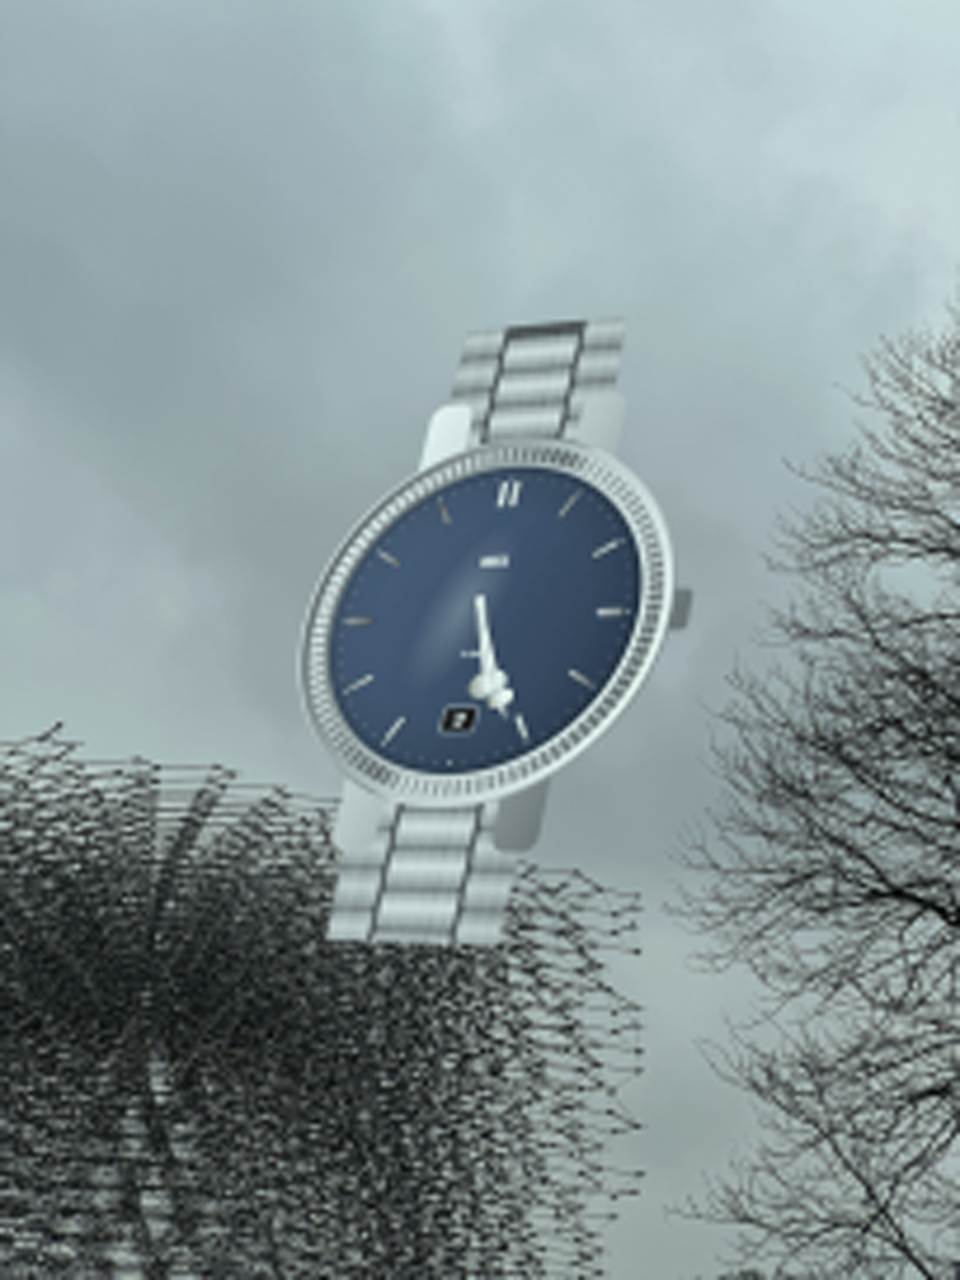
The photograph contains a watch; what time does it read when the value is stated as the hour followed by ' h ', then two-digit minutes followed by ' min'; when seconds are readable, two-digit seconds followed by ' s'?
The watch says 5 h 26 min
